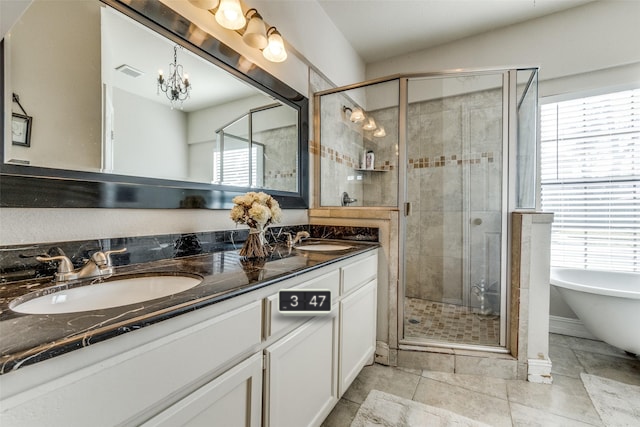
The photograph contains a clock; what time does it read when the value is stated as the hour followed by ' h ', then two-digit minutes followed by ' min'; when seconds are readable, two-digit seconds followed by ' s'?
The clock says 3 h 47 min
